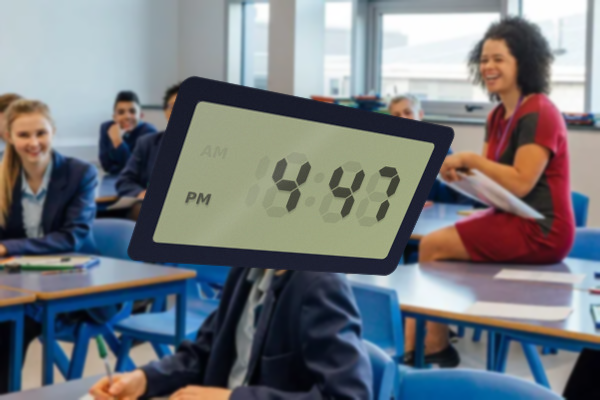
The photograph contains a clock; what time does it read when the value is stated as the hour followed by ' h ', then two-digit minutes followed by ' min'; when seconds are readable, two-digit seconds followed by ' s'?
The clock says 4 h 47 min
